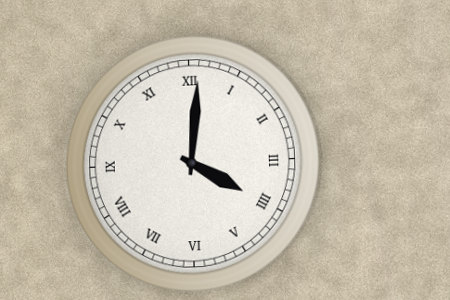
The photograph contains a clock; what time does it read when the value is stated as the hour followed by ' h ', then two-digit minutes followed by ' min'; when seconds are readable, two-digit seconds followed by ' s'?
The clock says 4 h 01 min
